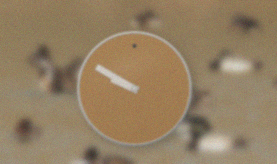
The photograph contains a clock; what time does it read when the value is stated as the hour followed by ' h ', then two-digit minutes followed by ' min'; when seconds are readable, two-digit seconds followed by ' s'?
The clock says 9 h 50 min
